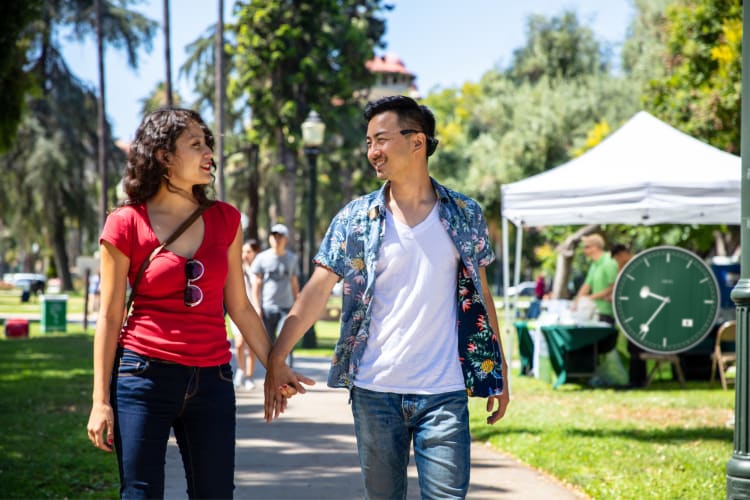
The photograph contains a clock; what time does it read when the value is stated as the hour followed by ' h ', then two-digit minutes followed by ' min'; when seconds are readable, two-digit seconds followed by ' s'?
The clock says 9 h 36 min
